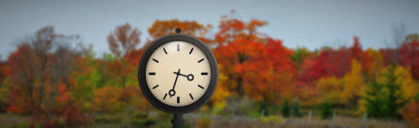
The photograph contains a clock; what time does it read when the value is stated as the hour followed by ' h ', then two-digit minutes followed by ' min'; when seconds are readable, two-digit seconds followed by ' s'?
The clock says 3 h 33 min
